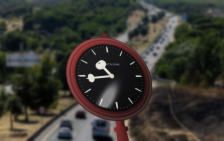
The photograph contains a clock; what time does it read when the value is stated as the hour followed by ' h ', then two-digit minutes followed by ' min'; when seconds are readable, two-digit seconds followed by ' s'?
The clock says 10 h 44 min
